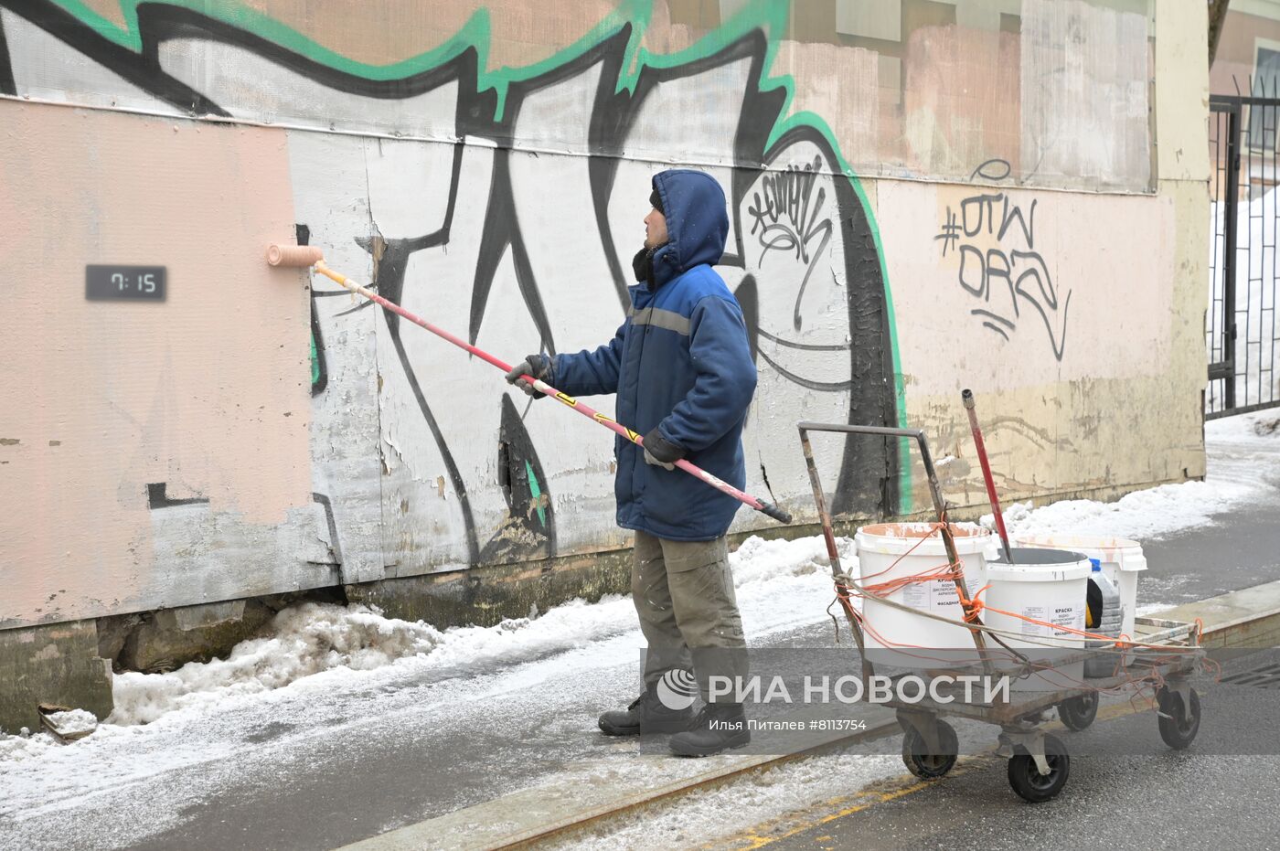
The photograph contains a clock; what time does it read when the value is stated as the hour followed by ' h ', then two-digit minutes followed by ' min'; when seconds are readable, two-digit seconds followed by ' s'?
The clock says 7 h 15 min
